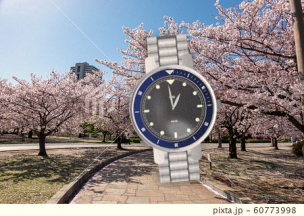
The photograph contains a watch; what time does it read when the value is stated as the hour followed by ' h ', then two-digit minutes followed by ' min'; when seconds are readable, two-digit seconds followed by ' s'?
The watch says 12 h 59 min
